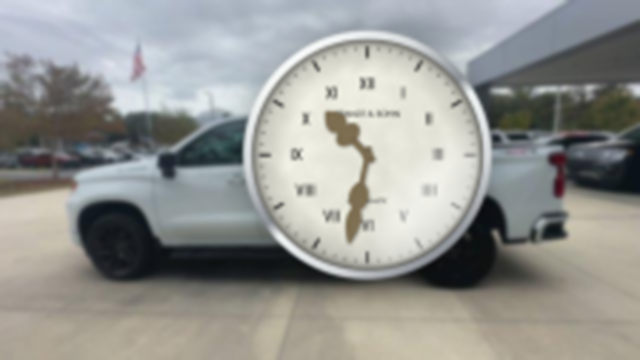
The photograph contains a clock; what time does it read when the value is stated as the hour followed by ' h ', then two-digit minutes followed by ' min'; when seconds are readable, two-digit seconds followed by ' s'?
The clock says 10 h 32 min
